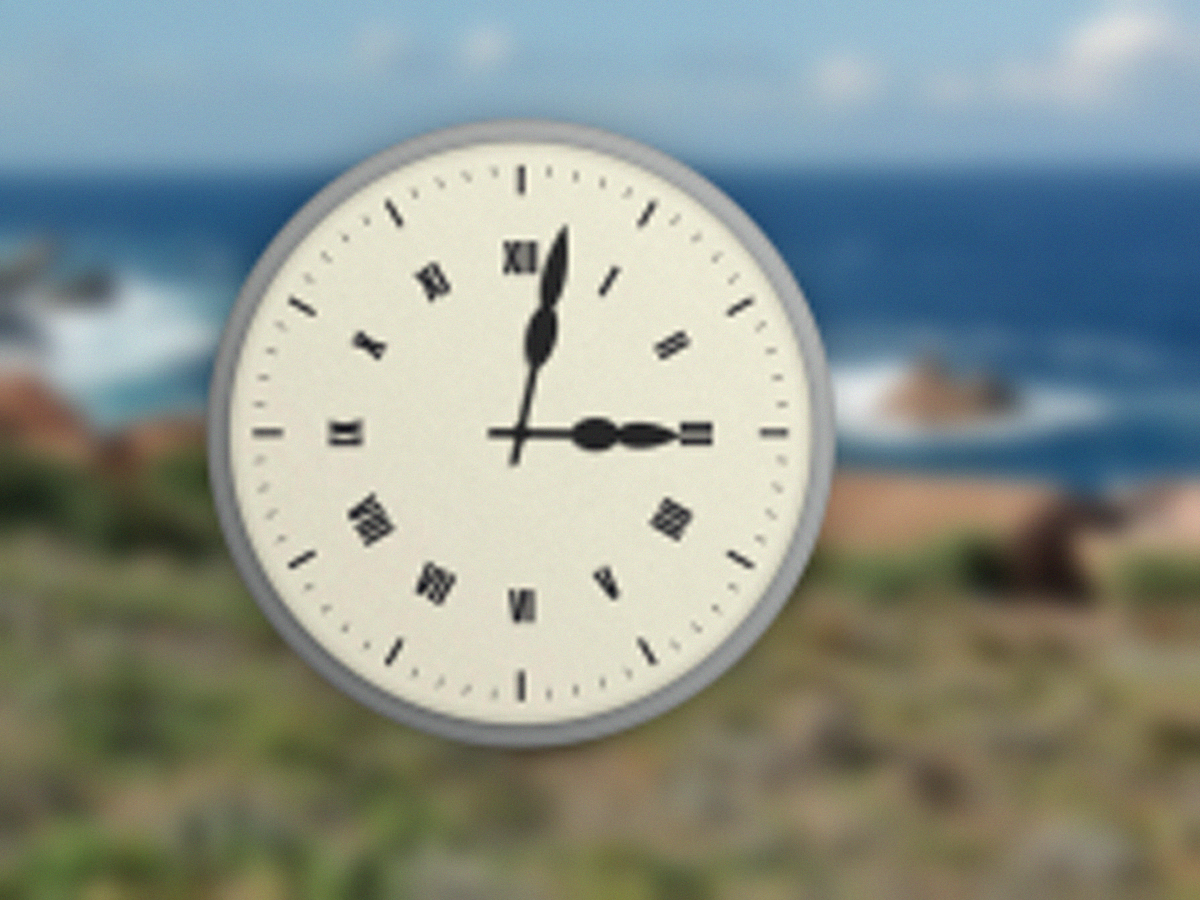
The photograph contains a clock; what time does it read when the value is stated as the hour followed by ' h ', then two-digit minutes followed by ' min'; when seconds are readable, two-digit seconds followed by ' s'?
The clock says 3 h 02 min
